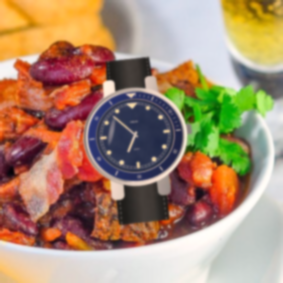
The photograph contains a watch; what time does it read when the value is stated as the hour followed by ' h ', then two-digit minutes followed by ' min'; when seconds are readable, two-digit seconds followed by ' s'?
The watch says 6 h 53 min
